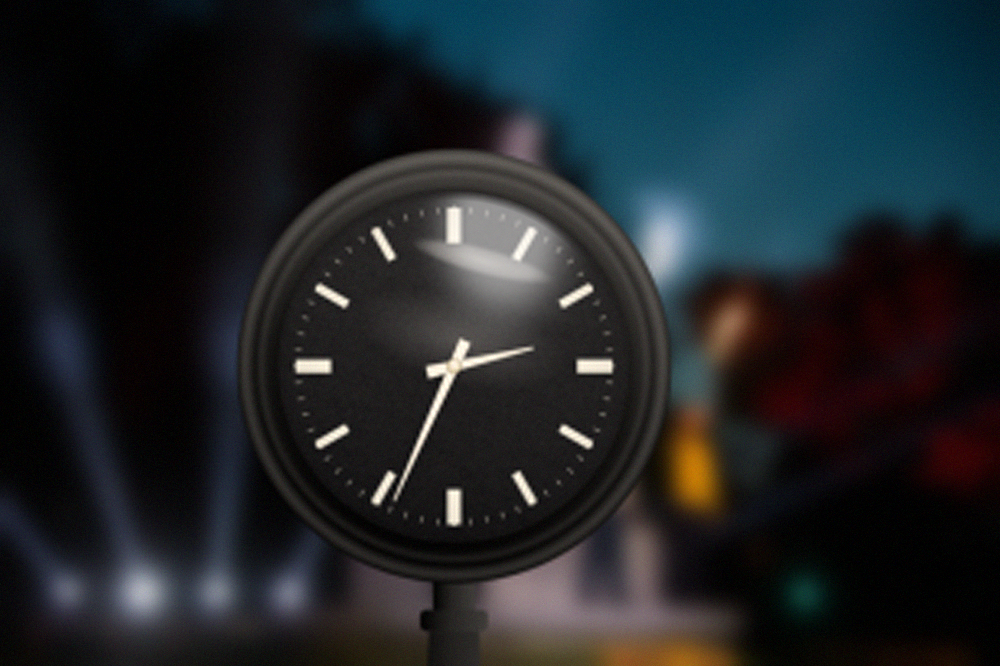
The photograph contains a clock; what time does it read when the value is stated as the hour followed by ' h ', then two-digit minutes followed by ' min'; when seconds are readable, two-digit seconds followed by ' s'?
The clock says 2 h 34 min
